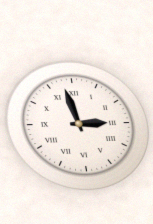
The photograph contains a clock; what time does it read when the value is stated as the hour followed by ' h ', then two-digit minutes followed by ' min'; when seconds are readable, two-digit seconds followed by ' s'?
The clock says 2 h 58 min
